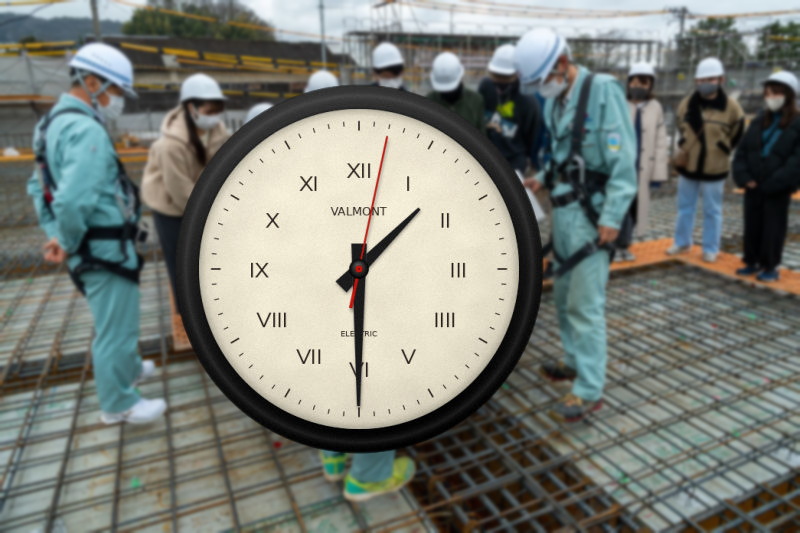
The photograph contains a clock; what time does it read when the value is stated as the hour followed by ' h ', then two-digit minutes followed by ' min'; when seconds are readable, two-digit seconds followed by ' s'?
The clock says 1 h 30 min 02 s
